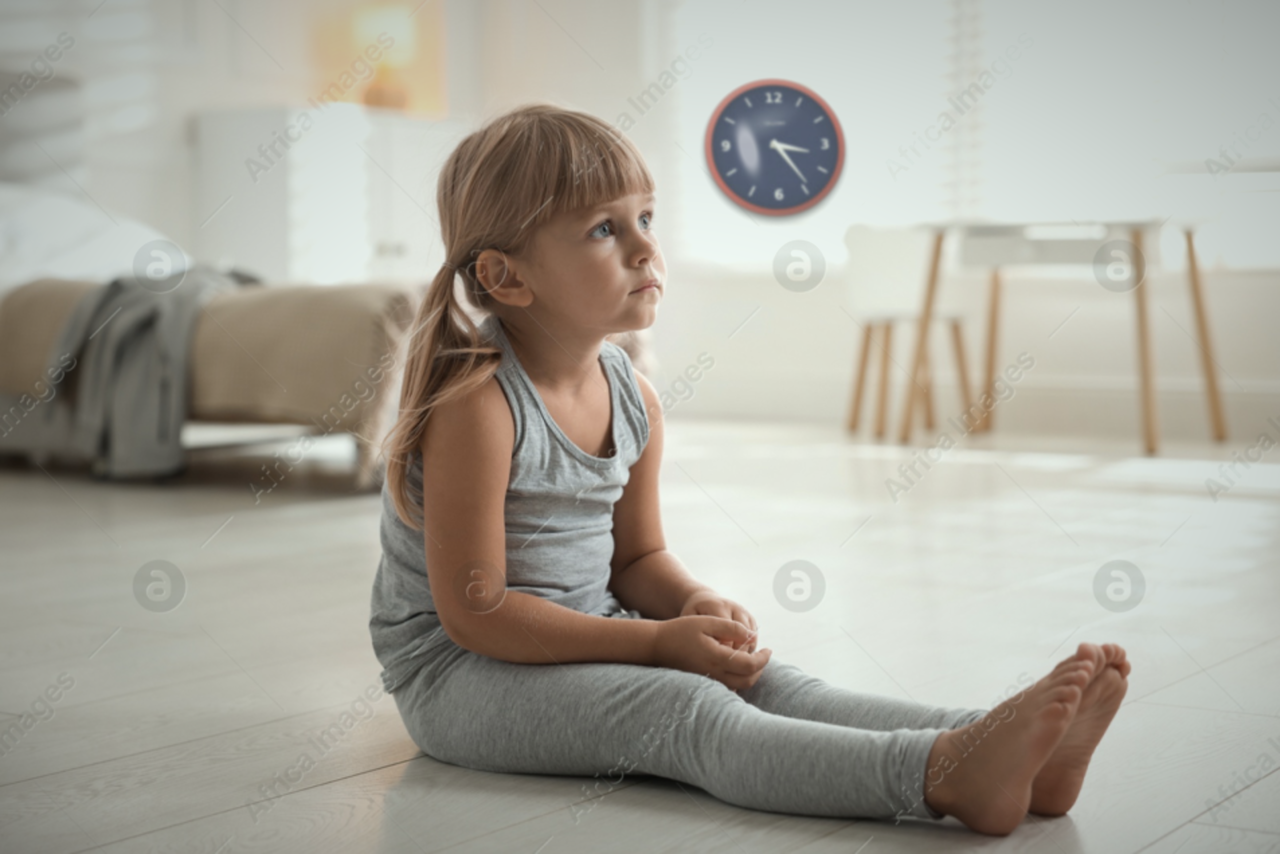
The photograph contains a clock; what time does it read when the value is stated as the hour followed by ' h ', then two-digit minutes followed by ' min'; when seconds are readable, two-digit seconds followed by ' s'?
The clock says 3 h 24 min
